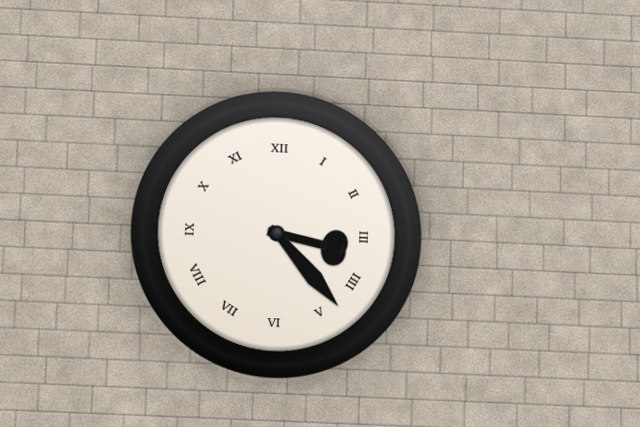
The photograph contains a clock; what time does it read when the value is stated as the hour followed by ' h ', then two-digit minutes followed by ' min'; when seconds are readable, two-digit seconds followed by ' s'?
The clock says 3 h 23 min
